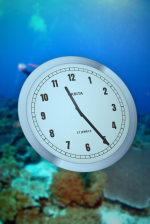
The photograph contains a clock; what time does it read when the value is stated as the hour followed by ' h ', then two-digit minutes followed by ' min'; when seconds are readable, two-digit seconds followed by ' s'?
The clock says 11 h 25 min
